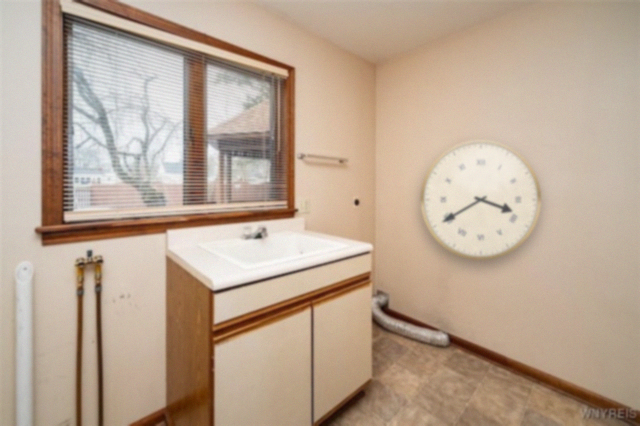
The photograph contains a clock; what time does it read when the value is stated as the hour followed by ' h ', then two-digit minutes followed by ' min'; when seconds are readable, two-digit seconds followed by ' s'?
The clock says 3 h 40 min
